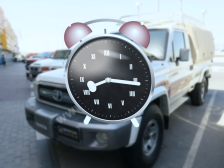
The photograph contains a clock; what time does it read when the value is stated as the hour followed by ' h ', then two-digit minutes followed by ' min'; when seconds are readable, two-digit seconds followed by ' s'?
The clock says 8 h 16 min
